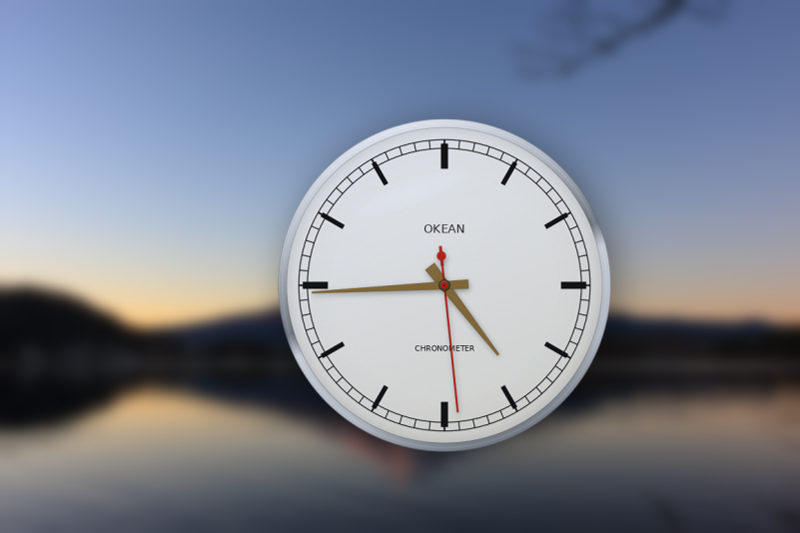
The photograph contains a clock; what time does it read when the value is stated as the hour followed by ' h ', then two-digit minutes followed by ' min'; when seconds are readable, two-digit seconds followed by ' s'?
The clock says 4 h 44 min 29 s
